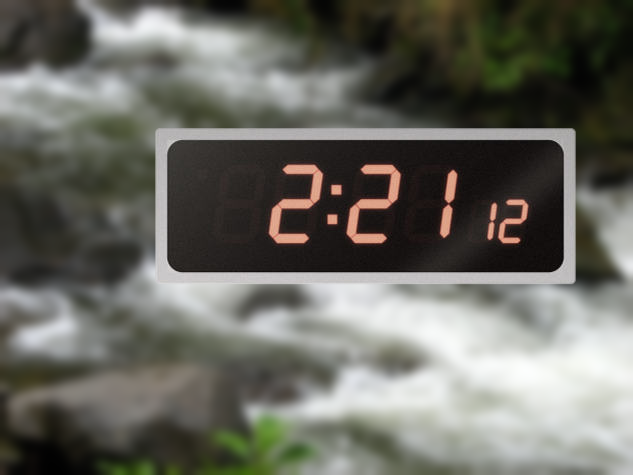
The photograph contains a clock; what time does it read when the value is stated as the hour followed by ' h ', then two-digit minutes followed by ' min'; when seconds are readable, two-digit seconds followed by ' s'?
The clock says 2 h 21 min 12 s
